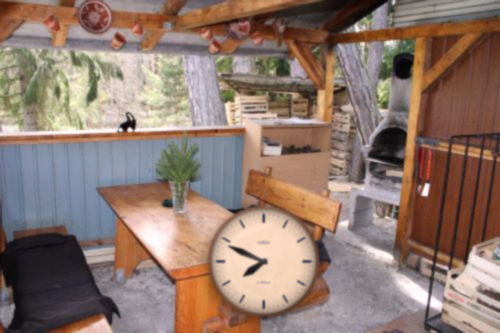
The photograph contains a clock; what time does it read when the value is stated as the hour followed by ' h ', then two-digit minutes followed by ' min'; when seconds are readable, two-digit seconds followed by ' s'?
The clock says 7 h 49 min
